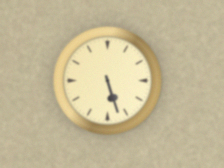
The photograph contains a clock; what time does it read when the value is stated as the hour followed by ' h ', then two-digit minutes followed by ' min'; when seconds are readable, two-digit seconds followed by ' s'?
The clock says 5 h 27 min
